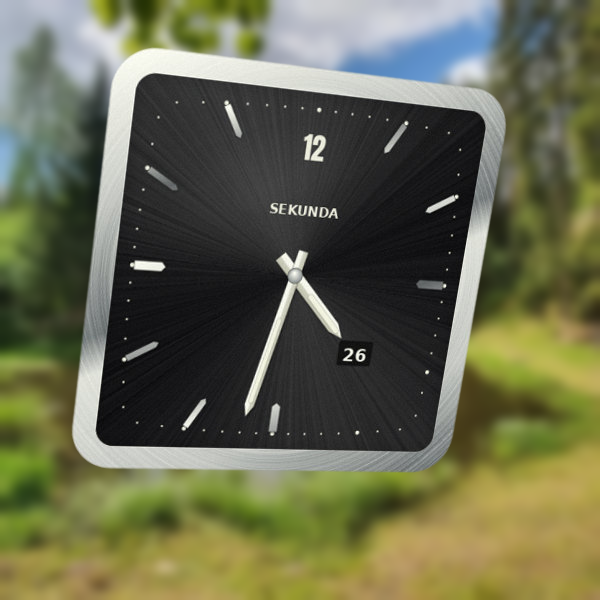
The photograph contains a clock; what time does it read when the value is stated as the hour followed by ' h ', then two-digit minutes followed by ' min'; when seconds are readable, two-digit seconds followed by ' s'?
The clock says 4 h 32 min
